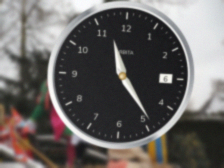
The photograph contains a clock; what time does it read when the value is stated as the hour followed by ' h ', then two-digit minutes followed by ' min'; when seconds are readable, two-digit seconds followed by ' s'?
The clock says 11 h 24 min
